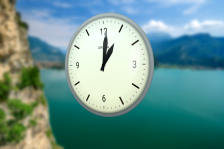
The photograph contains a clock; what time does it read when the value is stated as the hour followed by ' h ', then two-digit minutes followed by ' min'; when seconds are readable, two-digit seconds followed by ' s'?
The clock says 1 h 01 min
